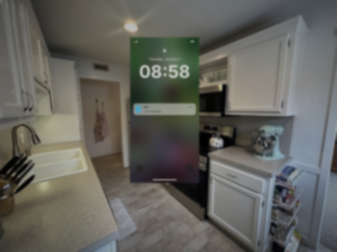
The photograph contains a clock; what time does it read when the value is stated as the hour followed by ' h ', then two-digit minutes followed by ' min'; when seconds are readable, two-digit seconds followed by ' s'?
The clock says 8 h 58 min
